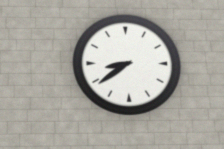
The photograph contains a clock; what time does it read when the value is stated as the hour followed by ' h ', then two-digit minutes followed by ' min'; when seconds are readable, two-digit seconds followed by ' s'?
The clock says 8 h 39 min
